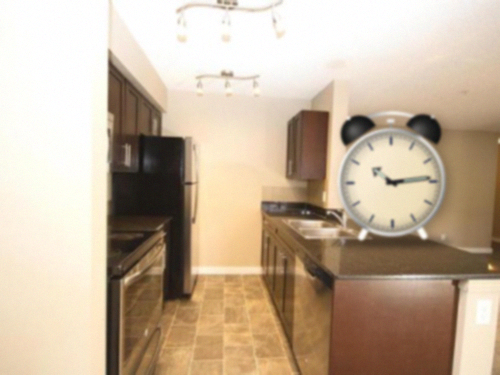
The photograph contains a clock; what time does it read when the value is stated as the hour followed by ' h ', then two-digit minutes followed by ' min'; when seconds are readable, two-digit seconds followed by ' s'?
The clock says 10 h 14 min
